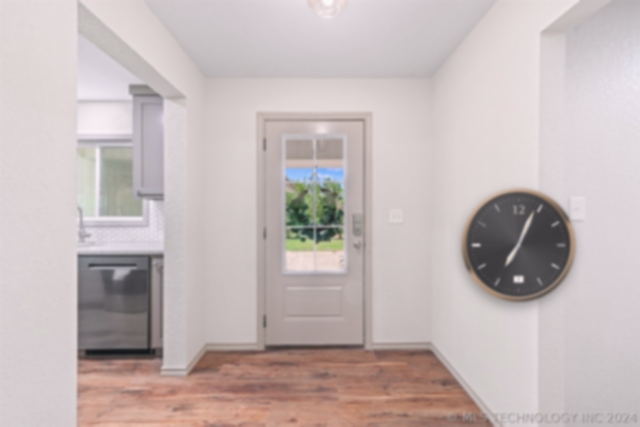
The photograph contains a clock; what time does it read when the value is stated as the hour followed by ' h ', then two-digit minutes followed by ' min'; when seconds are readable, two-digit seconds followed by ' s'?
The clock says 7 h 04 min
